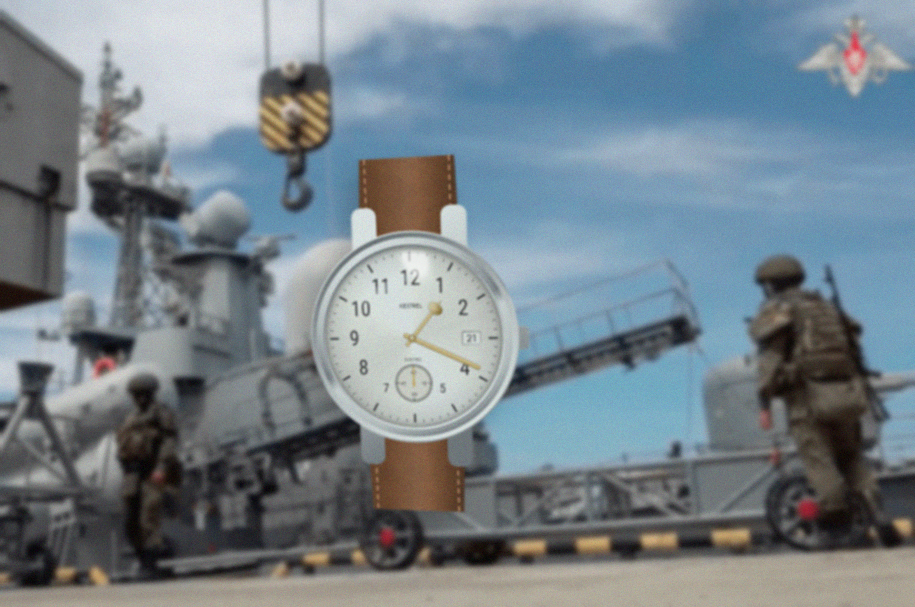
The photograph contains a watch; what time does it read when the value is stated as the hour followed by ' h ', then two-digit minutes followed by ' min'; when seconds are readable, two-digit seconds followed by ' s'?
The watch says 1 h 19 min
